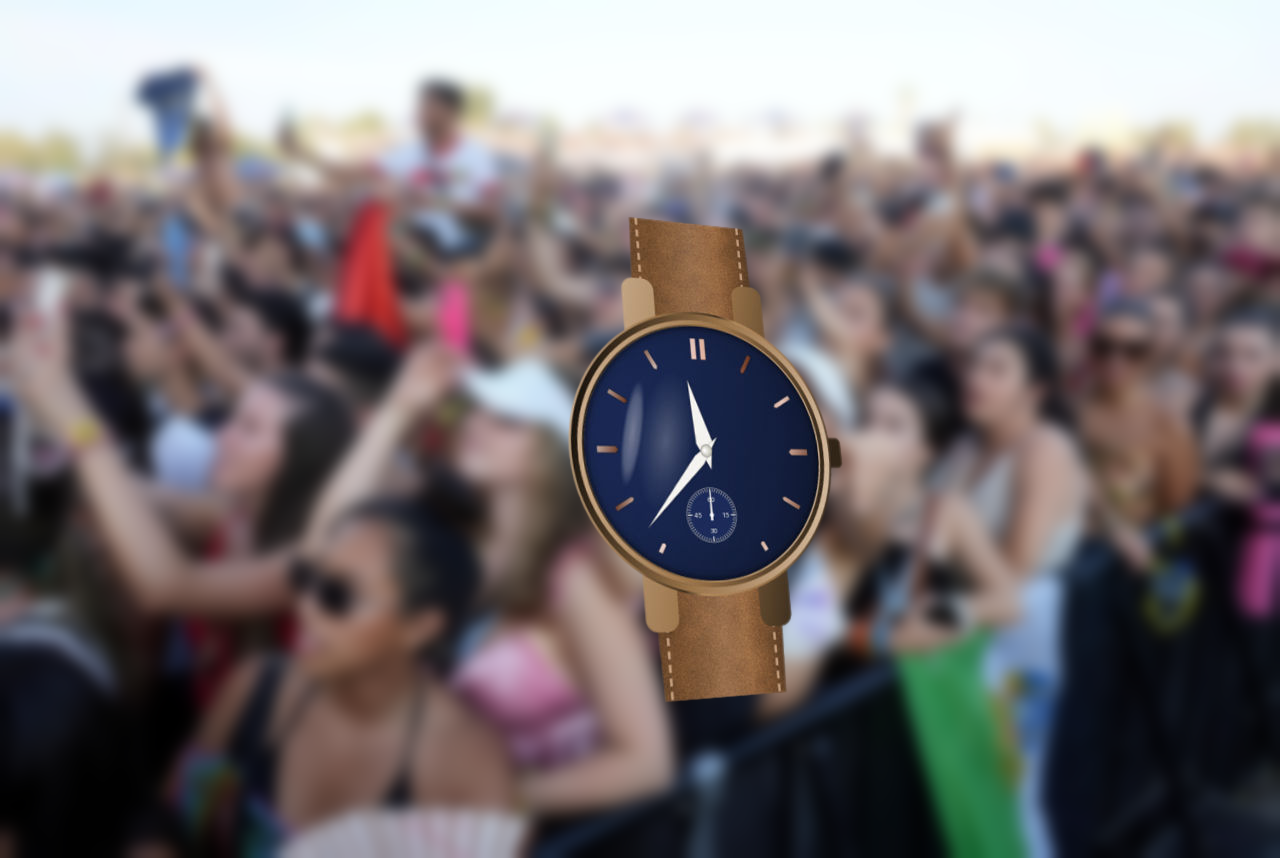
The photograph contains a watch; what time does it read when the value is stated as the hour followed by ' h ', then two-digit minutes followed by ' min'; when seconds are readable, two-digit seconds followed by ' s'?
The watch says 11 h 37 min
